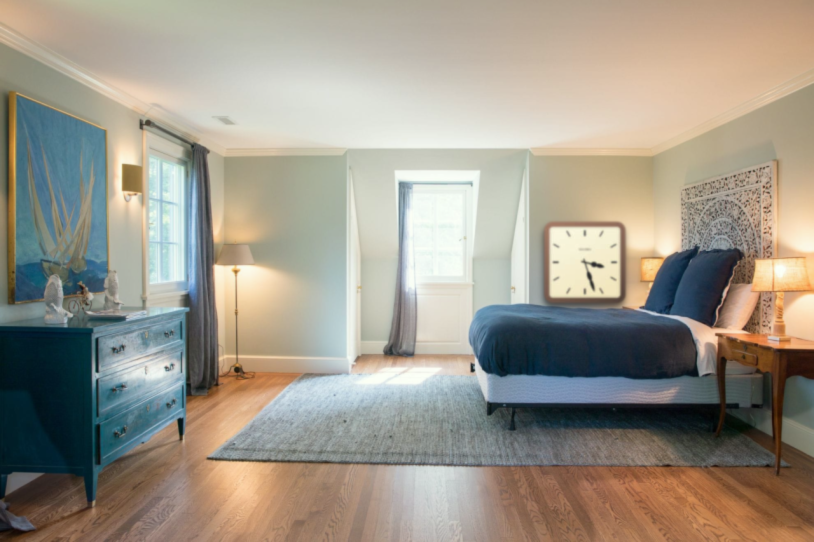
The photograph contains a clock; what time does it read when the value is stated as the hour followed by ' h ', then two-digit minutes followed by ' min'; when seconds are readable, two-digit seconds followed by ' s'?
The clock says 3 h 27 min
